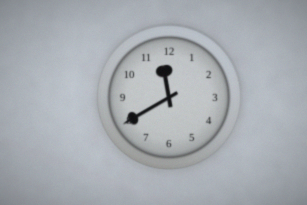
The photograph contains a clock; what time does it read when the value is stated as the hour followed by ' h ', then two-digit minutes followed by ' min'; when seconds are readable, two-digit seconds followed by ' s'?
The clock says 11 h 40 min
